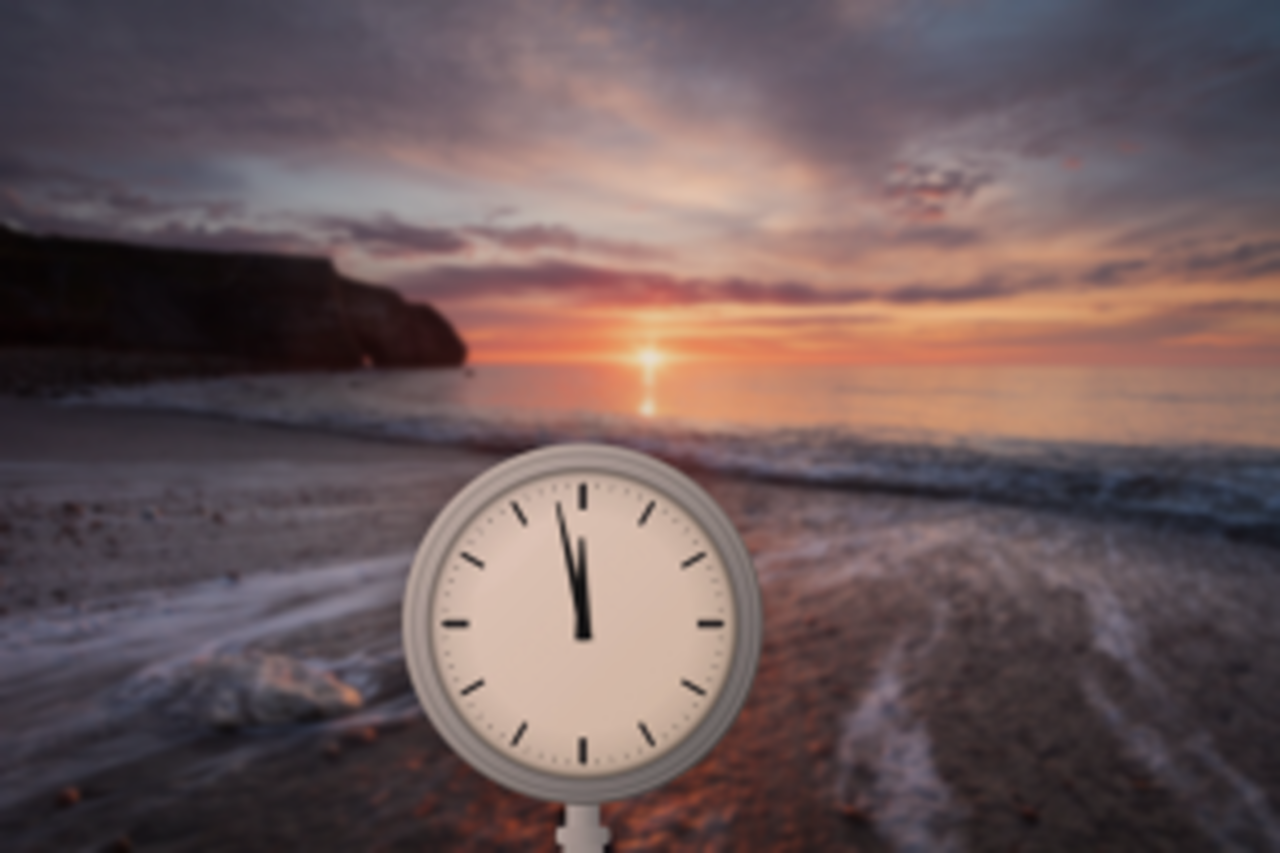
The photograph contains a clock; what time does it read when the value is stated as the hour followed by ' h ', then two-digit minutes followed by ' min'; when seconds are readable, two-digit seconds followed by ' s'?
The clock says 11 h 58 min
